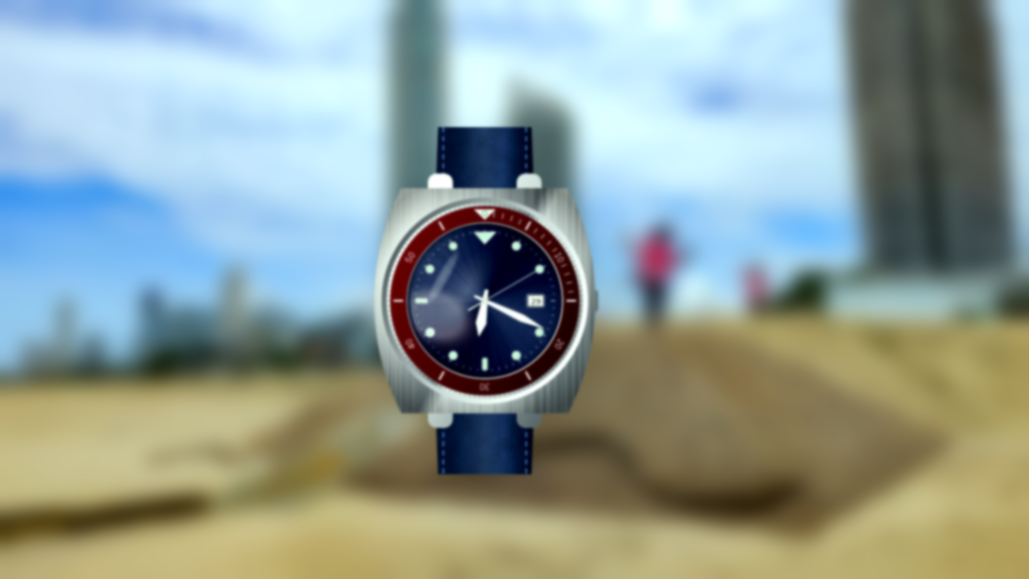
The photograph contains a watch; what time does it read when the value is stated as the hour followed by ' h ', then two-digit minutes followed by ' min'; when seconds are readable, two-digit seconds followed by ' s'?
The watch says 6 h 19 min 10 s
